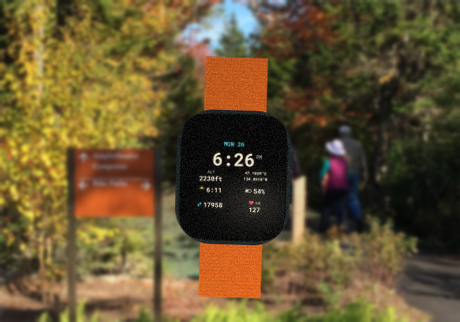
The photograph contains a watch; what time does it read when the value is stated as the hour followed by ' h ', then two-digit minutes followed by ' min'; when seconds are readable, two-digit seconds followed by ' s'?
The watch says 6 h 26 min
